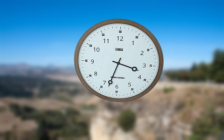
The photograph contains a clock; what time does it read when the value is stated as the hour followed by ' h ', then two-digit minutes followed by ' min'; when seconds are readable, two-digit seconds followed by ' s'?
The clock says 3 h 33 min
